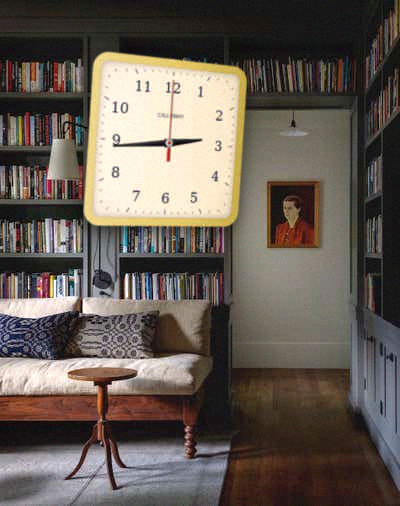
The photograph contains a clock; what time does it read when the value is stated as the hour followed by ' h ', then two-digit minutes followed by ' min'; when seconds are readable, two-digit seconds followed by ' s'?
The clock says 2 h 44 min 00 s
